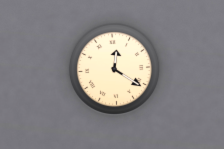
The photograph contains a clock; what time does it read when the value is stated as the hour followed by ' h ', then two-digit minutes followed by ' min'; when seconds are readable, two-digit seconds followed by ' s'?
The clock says 12 h 21 min
